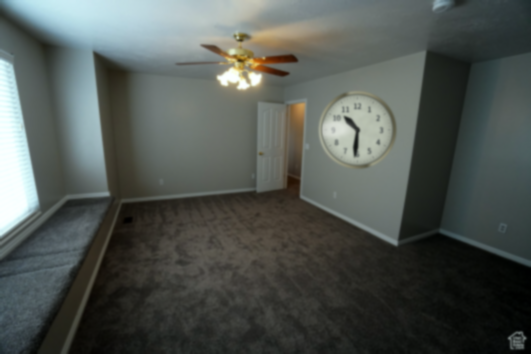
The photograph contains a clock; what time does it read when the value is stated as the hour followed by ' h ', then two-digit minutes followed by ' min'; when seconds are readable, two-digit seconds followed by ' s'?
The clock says 10 h 31 min
